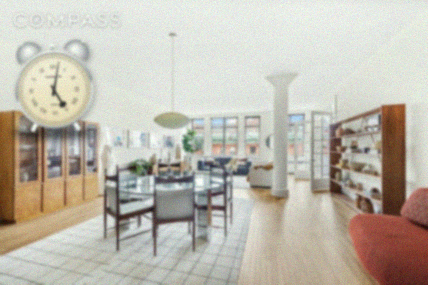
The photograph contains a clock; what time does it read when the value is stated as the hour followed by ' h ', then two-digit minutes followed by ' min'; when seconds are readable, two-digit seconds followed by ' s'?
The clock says 5 h 02 min
